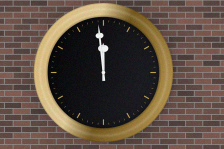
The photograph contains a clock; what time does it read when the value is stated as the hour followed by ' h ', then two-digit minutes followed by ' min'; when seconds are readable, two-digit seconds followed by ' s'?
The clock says 11 h 59 min
